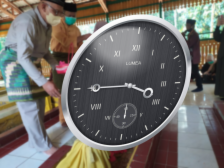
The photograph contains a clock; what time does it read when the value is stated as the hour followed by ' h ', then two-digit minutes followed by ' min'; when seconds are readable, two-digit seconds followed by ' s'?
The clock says 3 h 45 min
